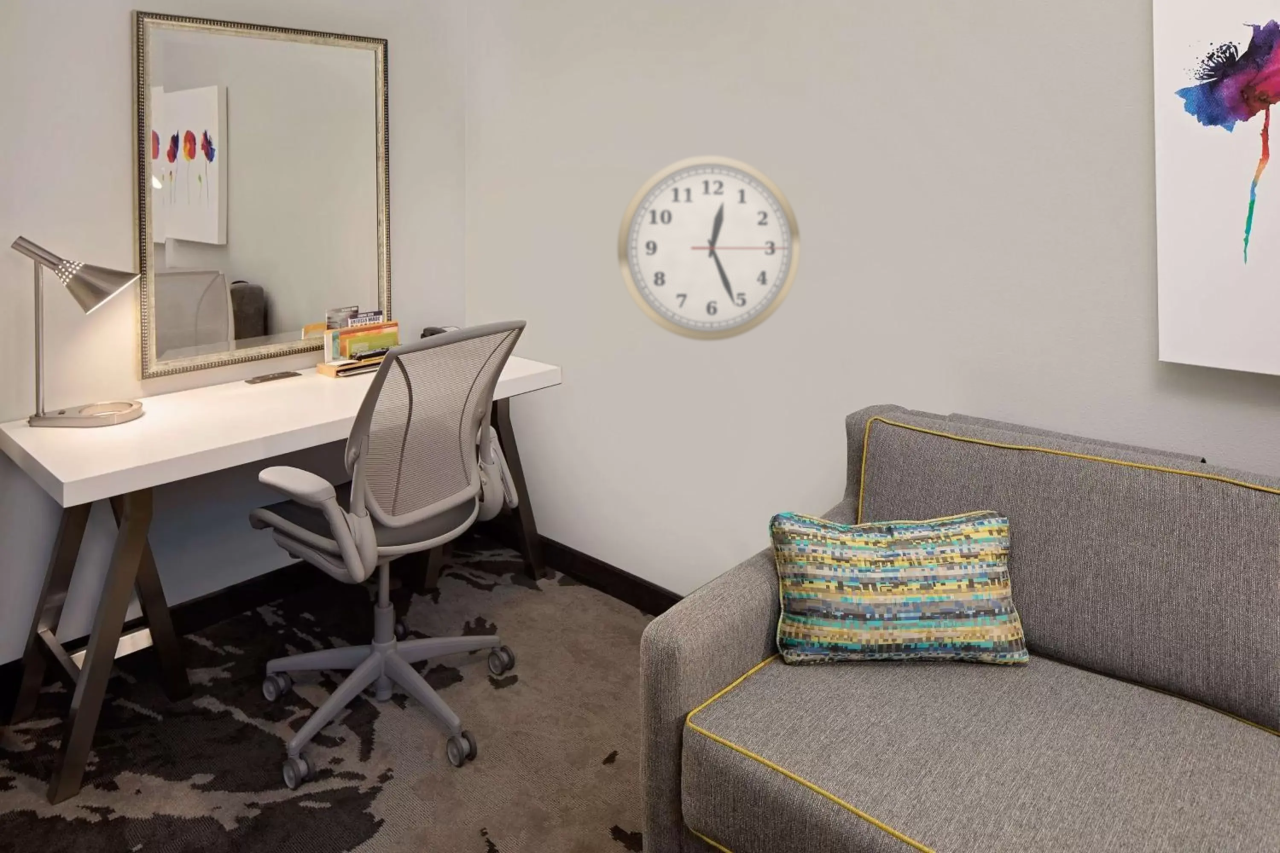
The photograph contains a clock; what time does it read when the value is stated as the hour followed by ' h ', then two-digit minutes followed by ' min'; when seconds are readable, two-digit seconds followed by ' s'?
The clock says 12 h 26 min 15 s
